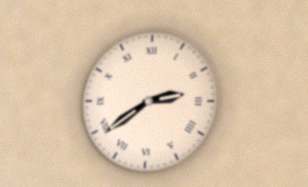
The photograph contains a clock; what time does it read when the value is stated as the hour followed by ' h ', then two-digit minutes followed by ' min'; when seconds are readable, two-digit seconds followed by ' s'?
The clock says 2 h 39 min
